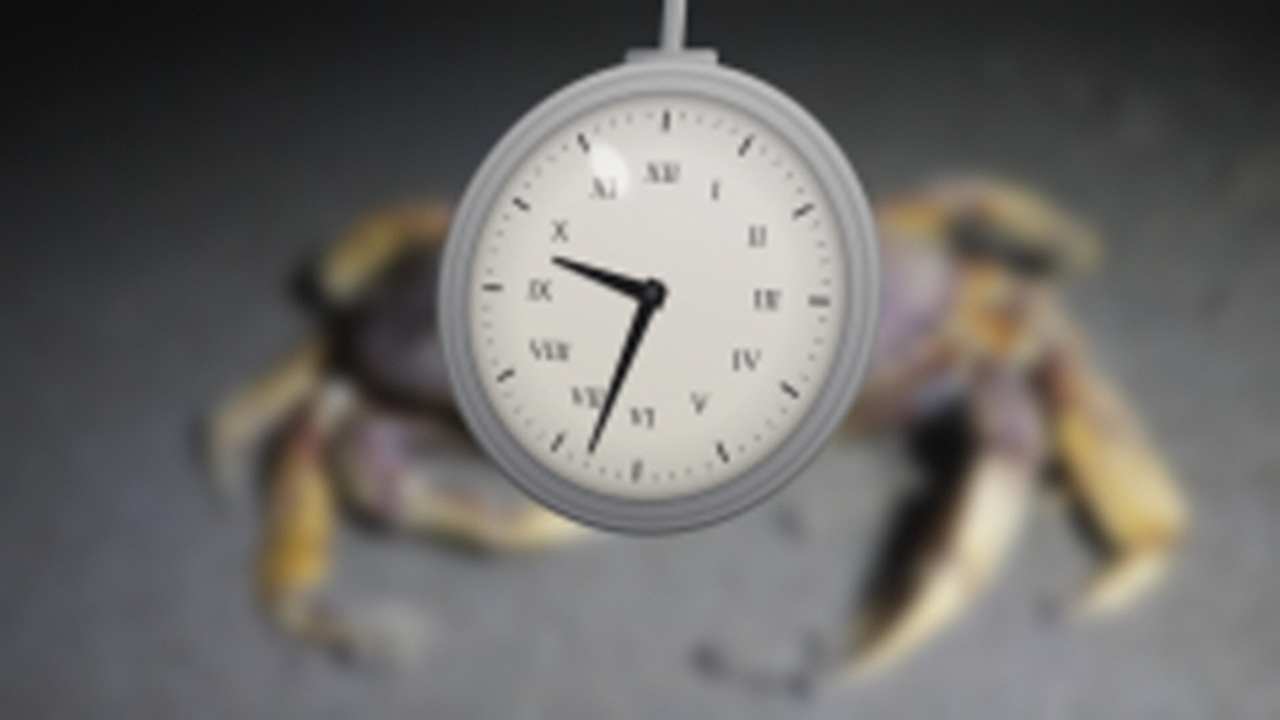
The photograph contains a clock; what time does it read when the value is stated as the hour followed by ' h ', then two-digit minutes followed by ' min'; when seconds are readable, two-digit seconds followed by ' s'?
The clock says 9 h 33 min
